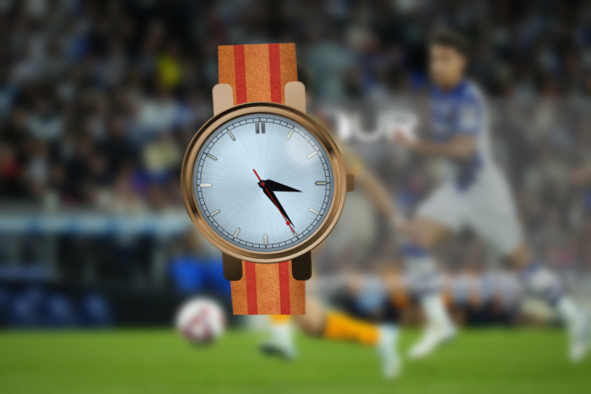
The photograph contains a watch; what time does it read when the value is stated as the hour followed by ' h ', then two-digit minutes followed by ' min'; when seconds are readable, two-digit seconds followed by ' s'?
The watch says 3 h 24 min 25 s
